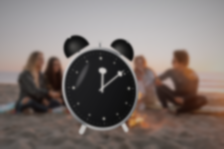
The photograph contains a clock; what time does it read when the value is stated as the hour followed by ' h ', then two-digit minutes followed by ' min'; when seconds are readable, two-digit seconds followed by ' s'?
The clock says 12 h 09 min
